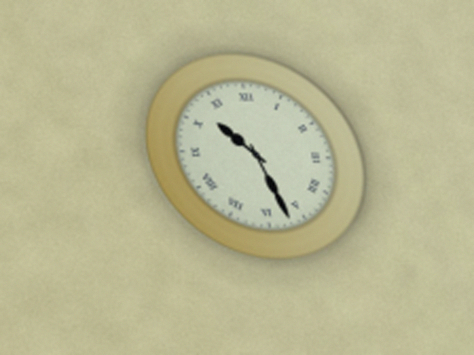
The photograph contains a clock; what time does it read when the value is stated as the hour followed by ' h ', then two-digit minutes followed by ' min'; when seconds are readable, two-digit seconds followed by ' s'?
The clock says 10 h 27 min
